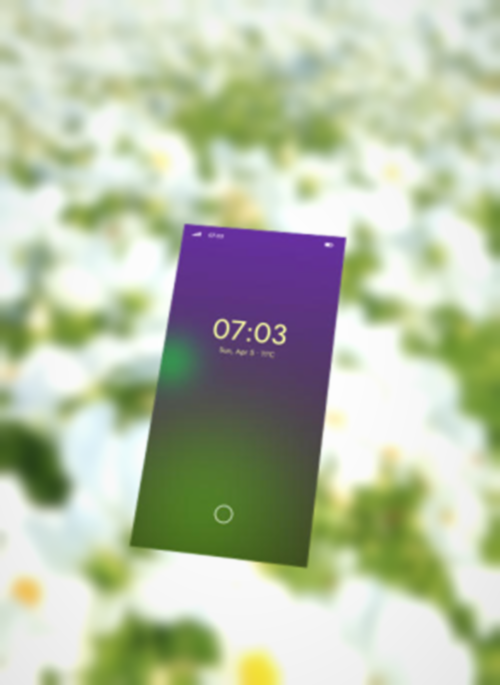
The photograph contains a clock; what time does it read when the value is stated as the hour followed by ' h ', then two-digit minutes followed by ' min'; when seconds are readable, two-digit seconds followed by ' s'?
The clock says 7 h 03 min
